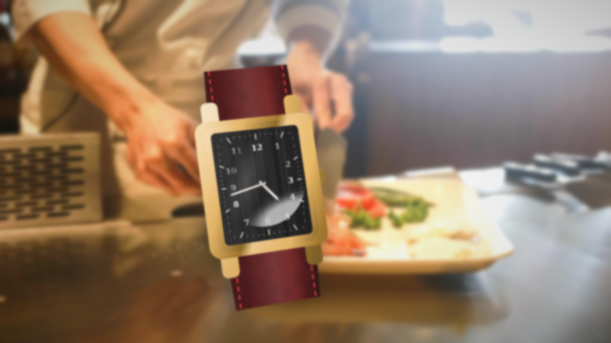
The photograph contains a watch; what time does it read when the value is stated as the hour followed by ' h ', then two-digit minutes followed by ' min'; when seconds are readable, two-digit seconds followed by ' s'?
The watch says 4 h 43 min
